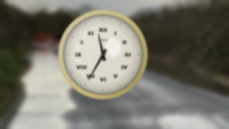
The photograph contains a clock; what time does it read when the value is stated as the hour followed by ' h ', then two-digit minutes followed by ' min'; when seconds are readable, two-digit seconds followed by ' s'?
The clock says 11 h 35 min
